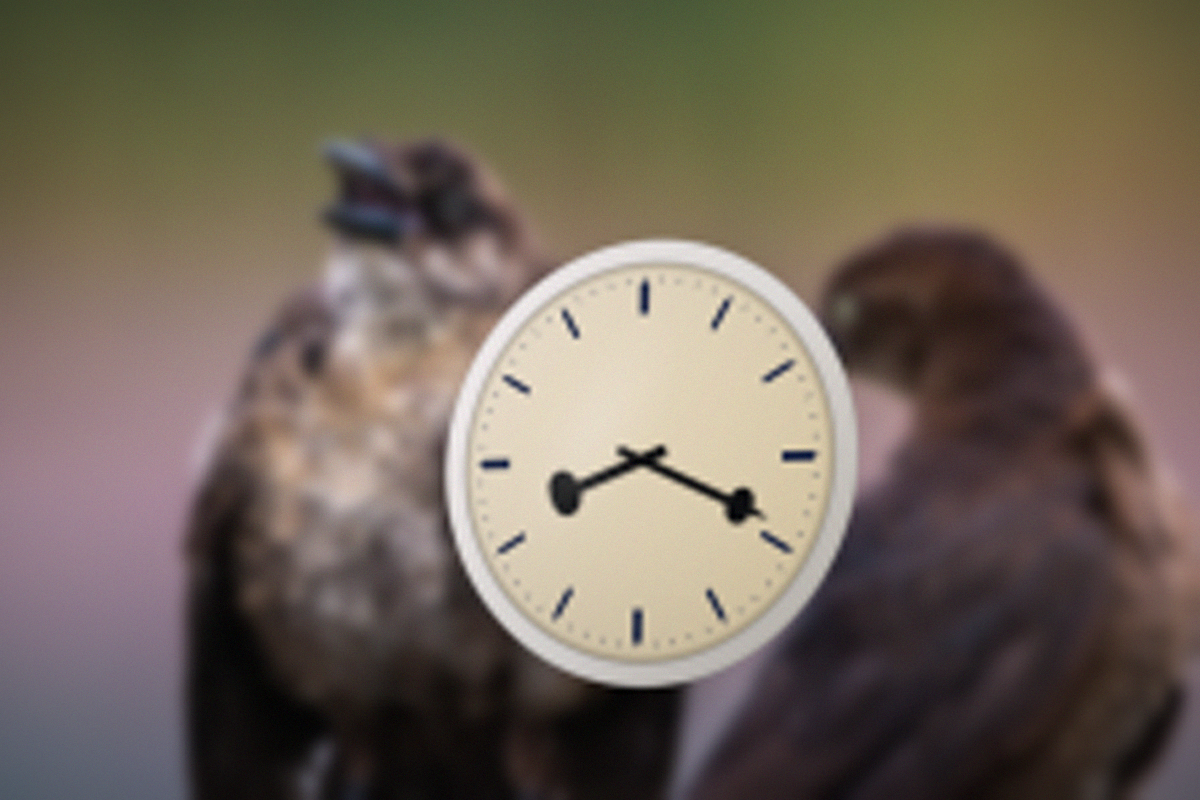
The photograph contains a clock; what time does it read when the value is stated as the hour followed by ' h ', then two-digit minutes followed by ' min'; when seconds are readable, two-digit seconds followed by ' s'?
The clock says 8 h 19 min
